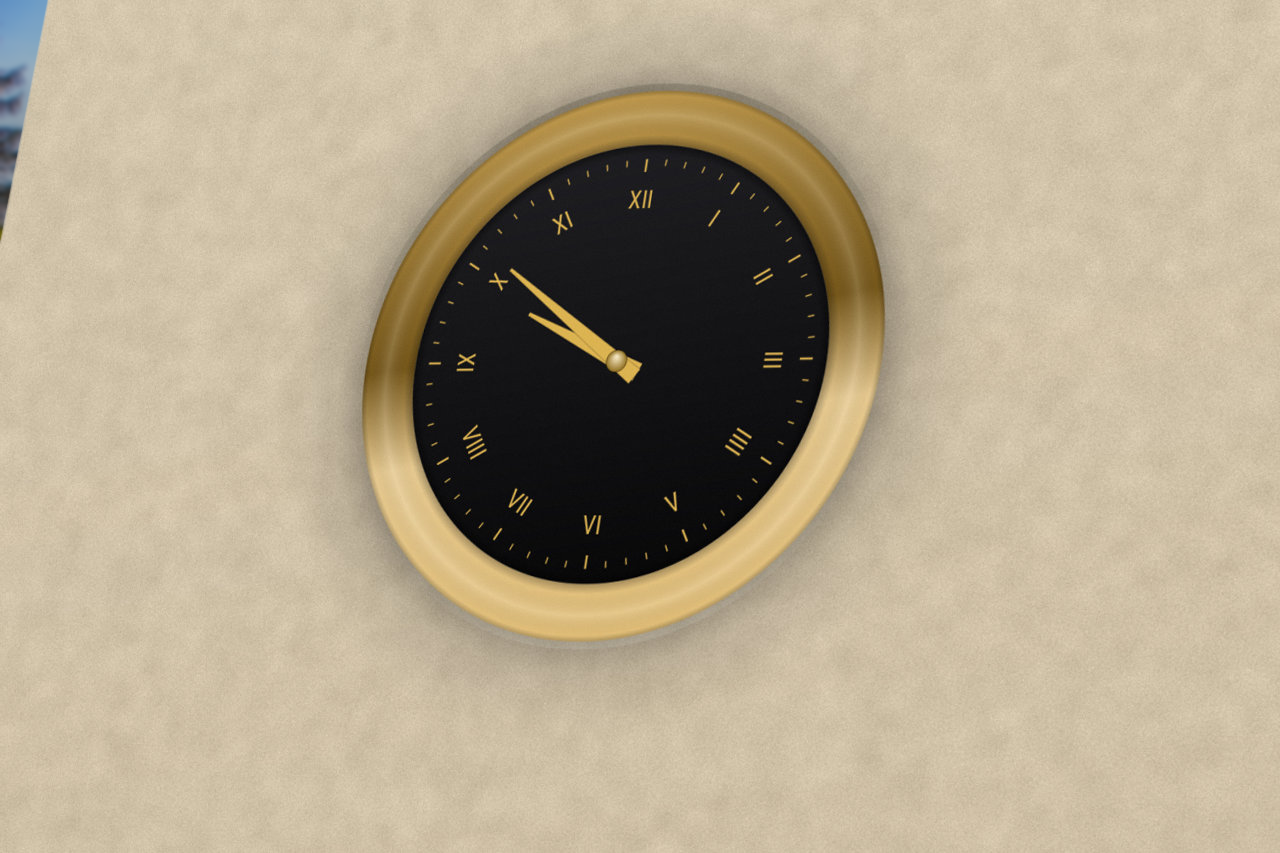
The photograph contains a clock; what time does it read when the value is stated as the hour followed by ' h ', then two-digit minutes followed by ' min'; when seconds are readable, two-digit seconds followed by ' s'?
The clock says 9 h 51 min
